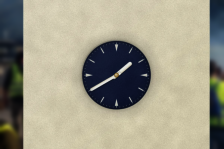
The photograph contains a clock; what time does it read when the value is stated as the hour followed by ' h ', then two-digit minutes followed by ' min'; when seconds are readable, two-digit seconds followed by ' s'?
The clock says 1 h 40 min
